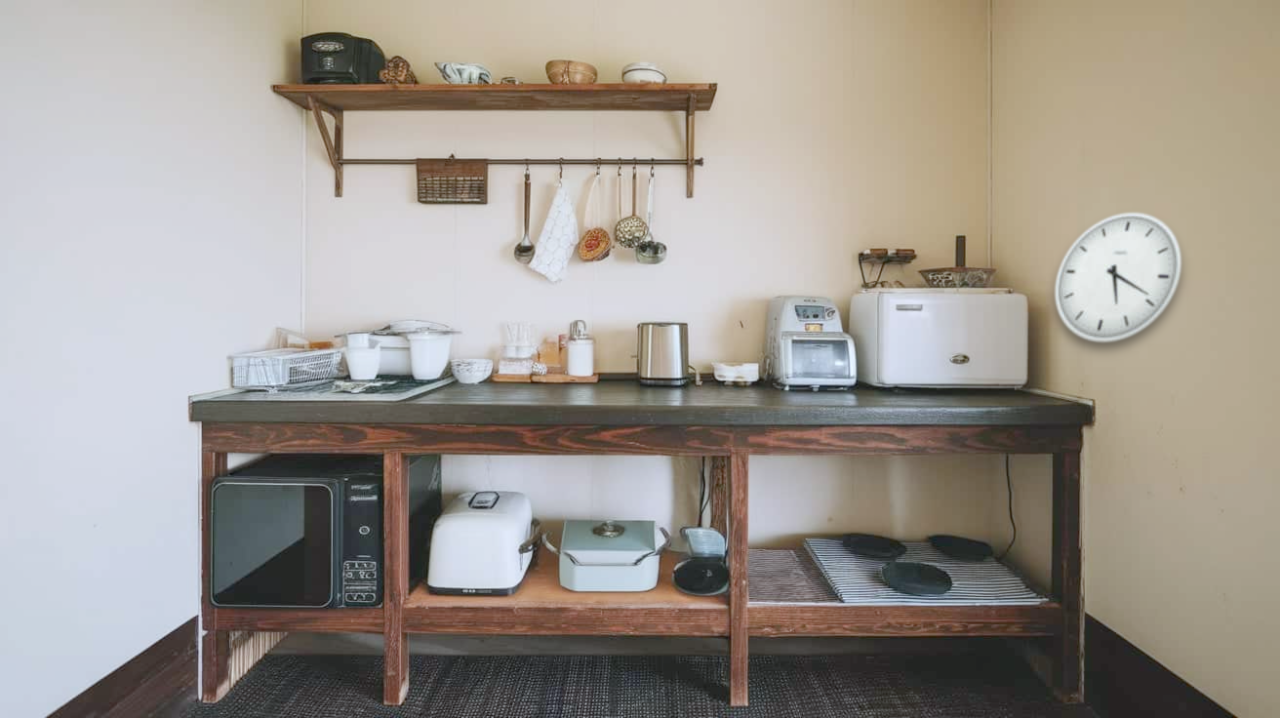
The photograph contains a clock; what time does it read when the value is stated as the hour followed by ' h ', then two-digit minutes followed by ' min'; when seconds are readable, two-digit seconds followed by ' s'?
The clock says 5 h 19 min
